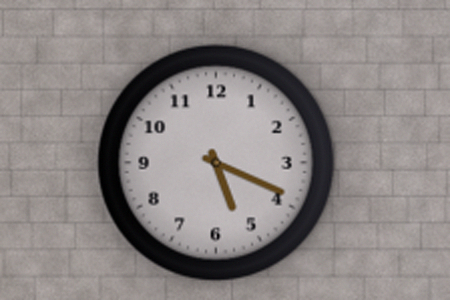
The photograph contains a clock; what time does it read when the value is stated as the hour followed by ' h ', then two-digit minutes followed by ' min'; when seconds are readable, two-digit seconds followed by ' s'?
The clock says 5 h 19 min
